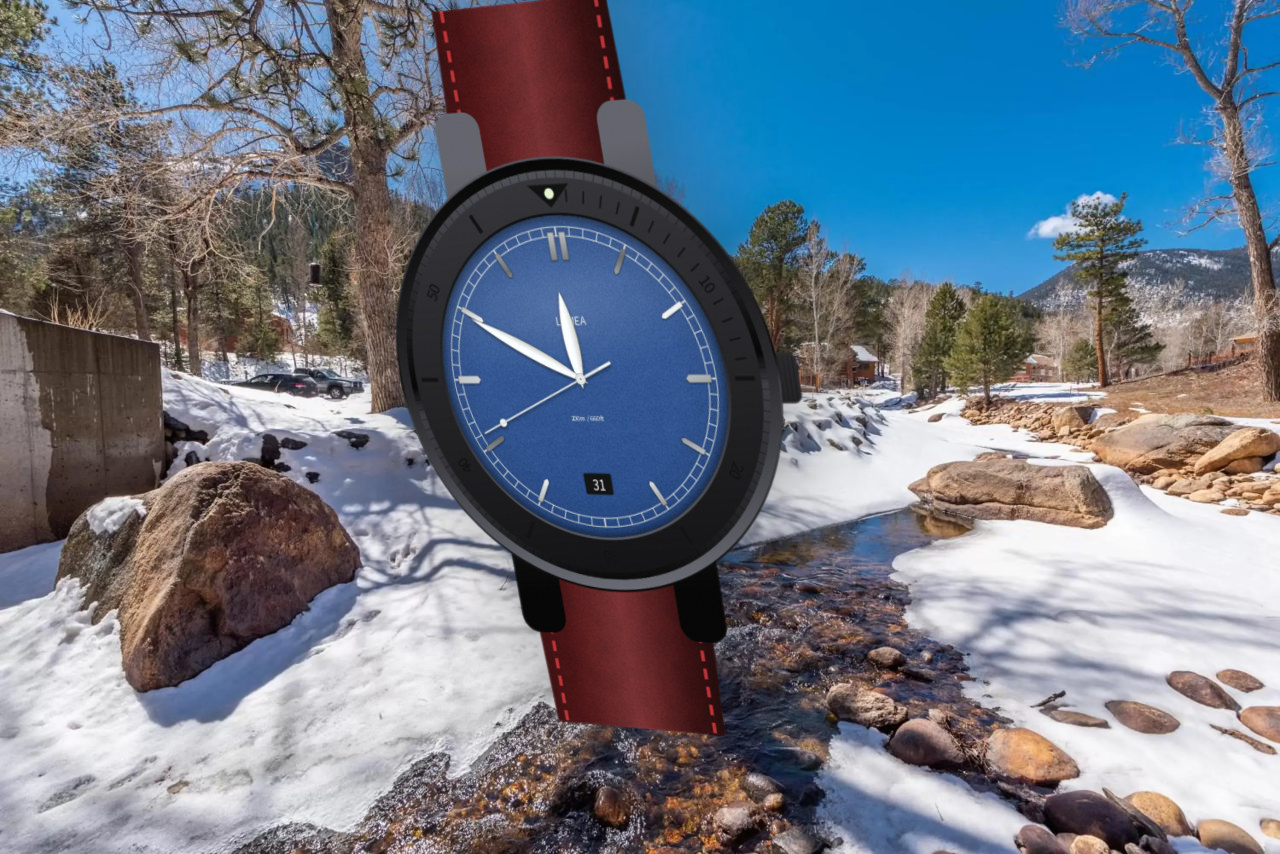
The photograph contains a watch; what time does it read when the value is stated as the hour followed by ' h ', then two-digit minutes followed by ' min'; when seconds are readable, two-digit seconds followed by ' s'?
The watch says 11 h 49 min 41 s
